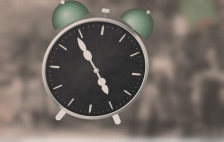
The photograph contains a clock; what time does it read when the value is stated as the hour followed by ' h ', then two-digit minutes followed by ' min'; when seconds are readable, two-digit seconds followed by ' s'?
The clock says 4 h 54 min
